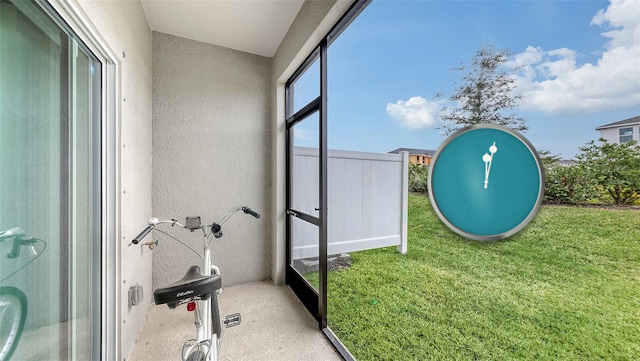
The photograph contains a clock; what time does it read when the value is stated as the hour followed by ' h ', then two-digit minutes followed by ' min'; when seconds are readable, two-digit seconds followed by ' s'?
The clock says 12 h 02 min
